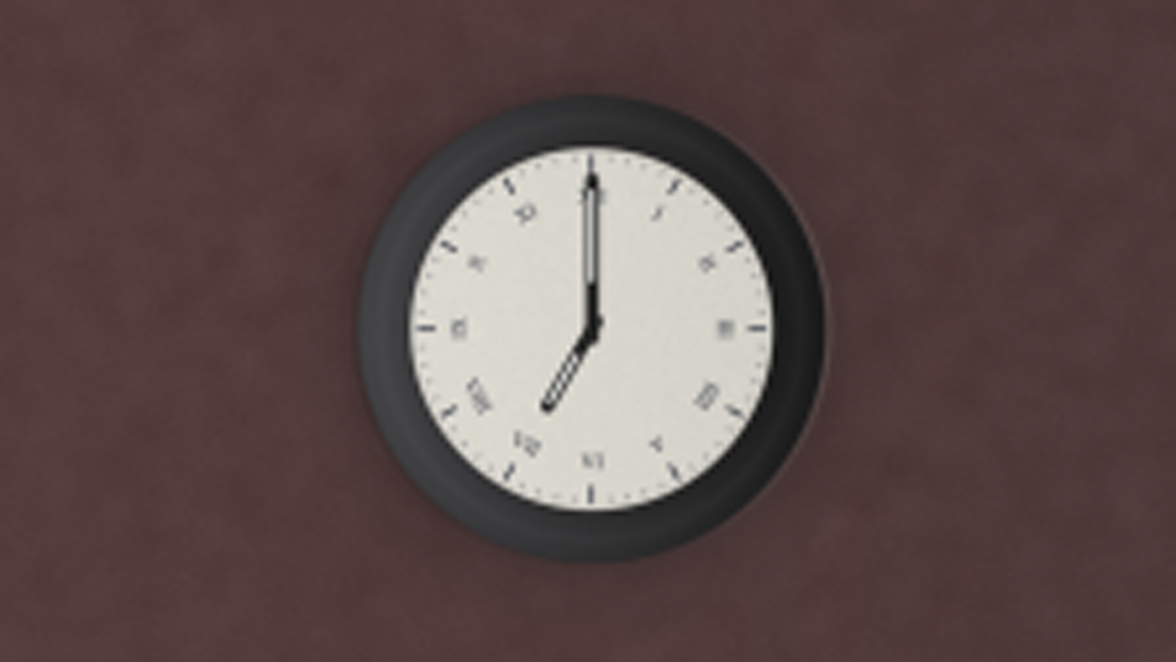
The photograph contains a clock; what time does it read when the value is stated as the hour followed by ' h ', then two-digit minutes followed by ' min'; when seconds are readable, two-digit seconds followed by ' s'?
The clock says 7 h 00 min
